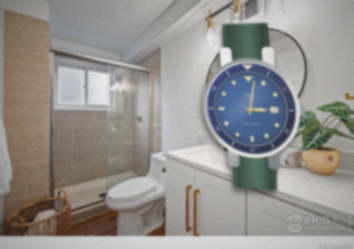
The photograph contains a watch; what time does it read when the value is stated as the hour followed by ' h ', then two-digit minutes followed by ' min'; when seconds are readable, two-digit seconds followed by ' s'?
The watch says 3 h 02 min
